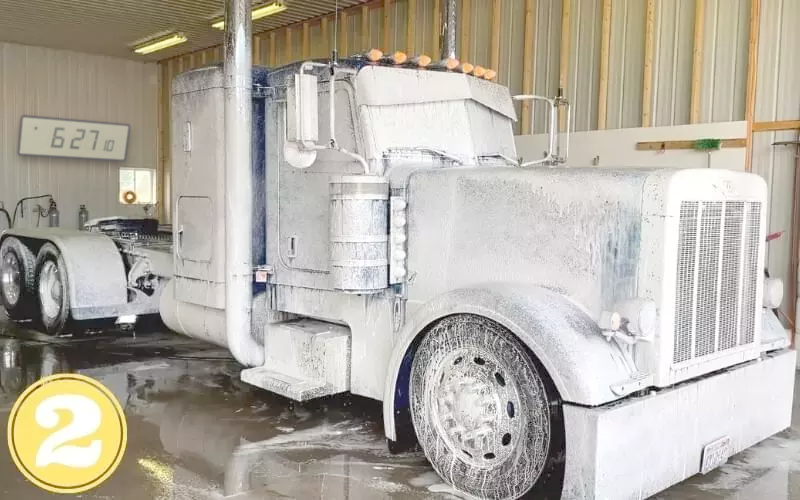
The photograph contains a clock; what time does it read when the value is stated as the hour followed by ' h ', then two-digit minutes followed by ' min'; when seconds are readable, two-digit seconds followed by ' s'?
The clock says 6 h 27 min 10 s
